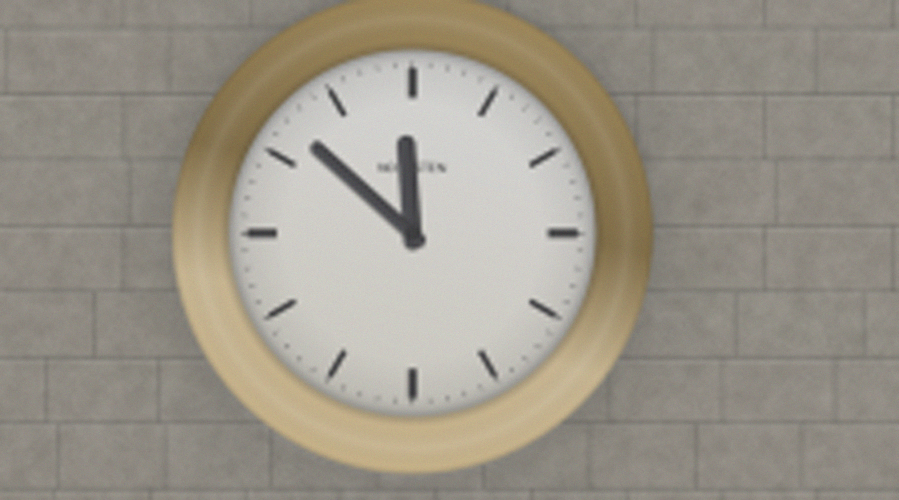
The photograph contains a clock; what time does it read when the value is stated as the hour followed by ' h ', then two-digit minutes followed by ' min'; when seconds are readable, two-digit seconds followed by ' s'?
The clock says 11 h 52 min
